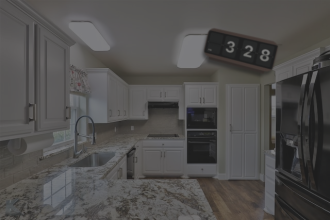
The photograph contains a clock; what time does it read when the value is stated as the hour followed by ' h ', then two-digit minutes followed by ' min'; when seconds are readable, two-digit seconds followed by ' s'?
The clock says 3 h 28 min
